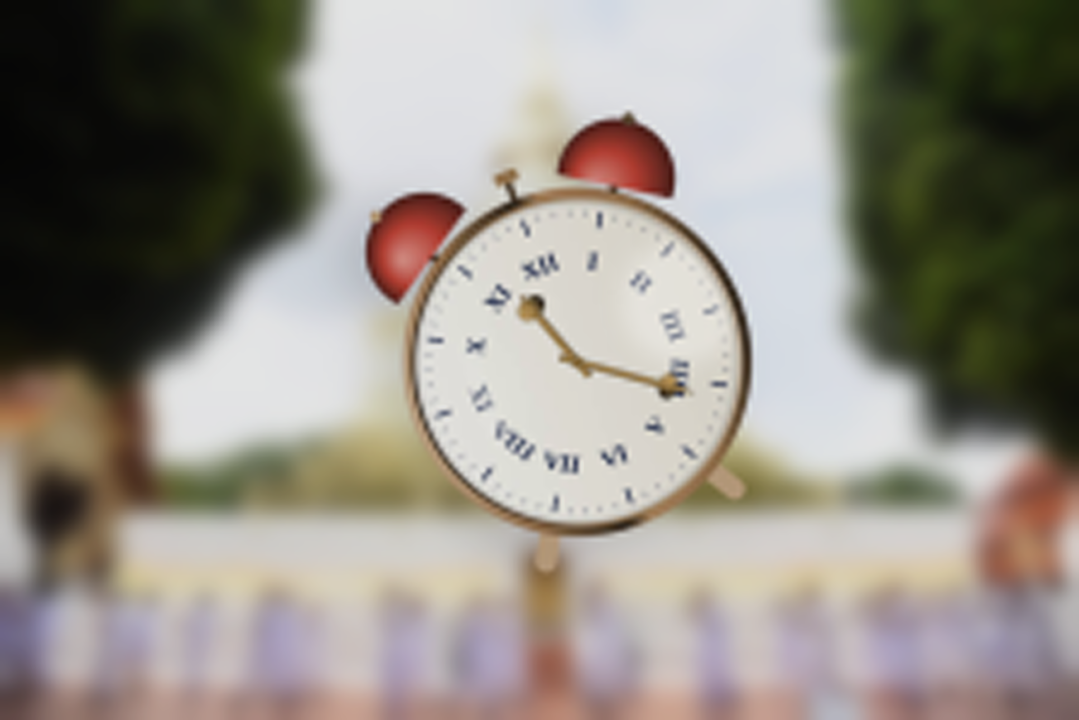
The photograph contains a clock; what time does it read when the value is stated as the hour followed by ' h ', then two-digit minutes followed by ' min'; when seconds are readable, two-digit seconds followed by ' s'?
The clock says 11 h 21 min
